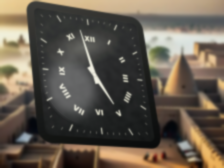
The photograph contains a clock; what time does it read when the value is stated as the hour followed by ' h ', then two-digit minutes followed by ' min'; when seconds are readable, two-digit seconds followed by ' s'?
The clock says 4 h 58 min
